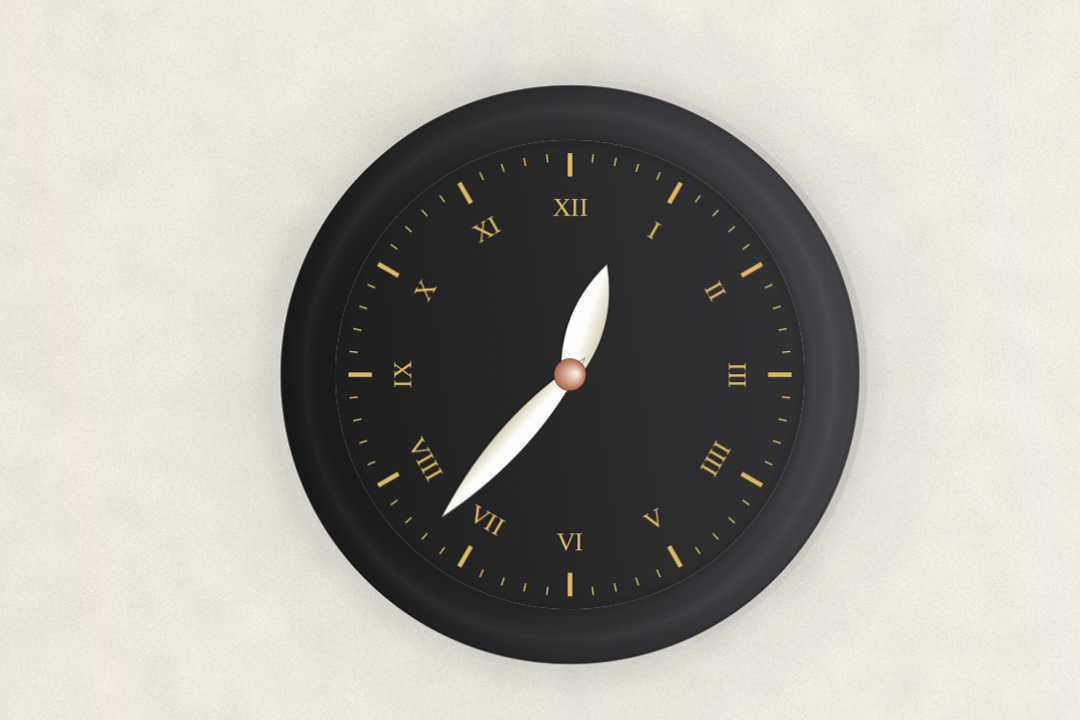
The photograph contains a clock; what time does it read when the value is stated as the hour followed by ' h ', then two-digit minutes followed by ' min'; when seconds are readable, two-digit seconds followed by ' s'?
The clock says 12 h 37 min
